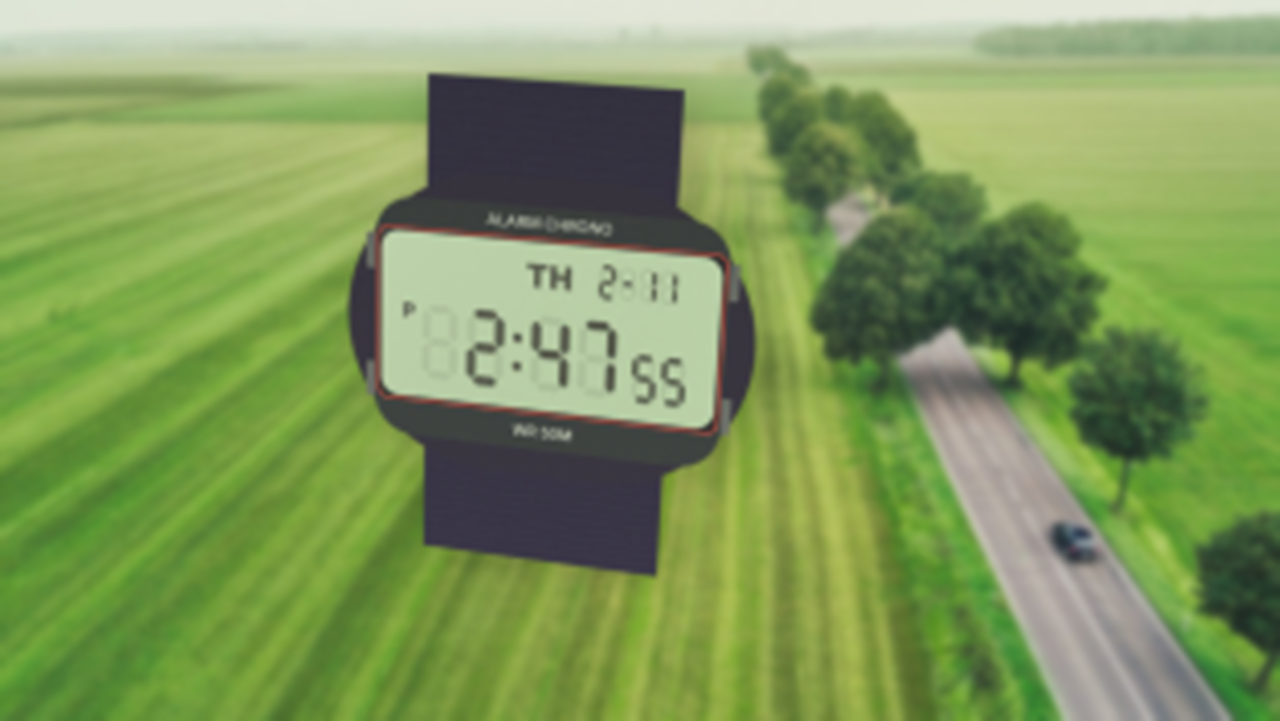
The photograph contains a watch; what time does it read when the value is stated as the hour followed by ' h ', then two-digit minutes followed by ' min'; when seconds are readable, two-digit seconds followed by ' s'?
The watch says 2 h 47 min 55 s
